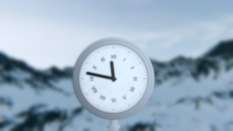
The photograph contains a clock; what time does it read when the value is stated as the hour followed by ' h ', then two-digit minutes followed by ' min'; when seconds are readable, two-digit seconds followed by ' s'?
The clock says 11 h 47 min
